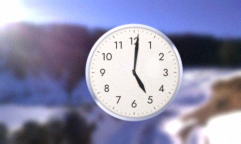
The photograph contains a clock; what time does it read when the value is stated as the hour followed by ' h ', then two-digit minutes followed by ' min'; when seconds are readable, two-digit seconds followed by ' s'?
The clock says 5 h 01 min
